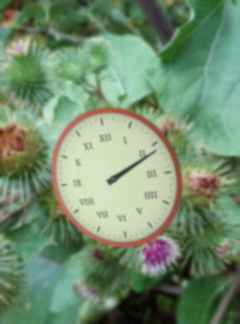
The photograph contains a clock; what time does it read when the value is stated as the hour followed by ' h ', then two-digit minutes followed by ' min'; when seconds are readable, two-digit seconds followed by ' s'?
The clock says 2 h 11 min
